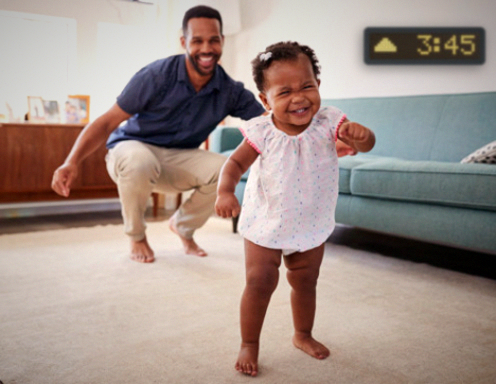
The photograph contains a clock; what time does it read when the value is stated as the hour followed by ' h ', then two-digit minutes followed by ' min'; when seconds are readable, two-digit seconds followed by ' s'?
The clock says 3 h 45 min
